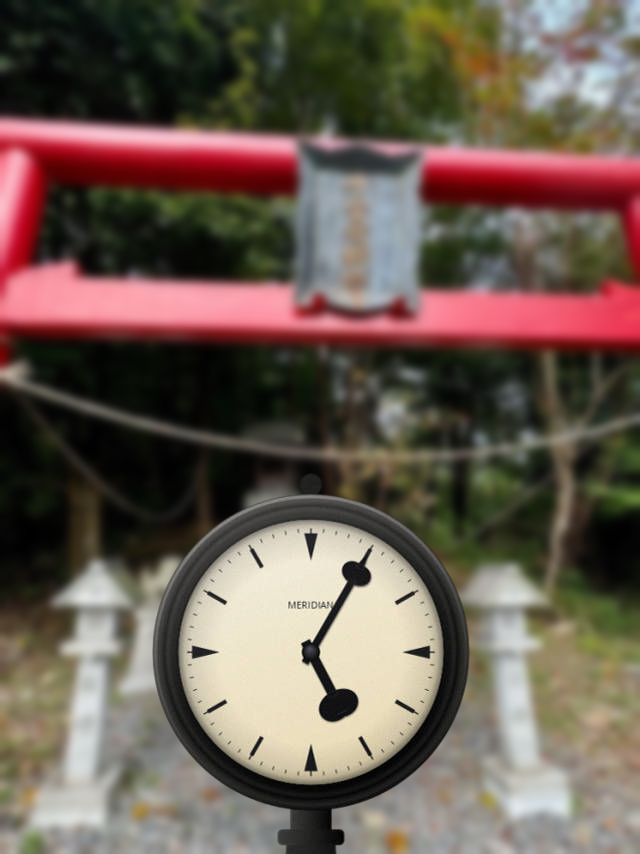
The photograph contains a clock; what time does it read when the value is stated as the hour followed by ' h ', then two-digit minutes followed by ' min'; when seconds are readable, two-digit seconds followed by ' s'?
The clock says 5 h 05 min
